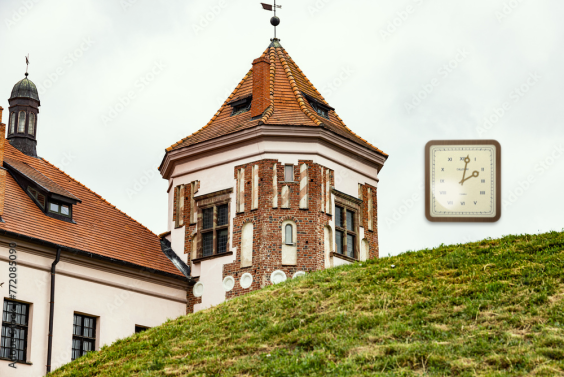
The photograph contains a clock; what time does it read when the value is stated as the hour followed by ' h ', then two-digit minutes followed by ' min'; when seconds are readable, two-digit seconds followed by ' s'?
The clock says 2 h 02 min
